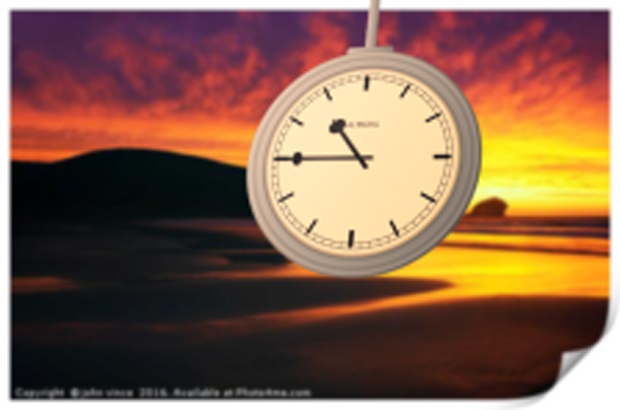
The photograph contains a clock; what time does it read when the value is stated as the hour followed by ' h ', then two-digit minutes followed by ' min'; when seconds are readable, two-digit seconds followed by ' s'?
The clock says 10 h 45 min
